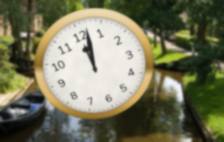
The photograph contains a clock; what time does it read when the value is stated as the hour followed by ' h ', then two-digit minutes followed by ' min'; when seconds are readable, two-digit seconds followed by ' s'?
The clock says 12 h 02 min
